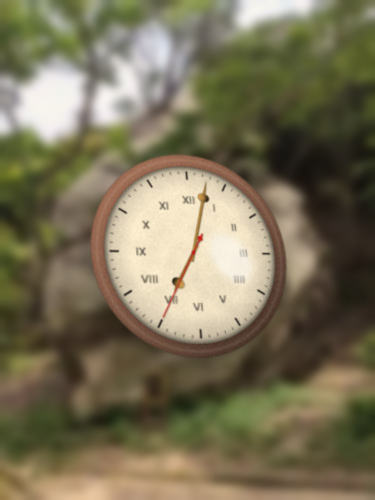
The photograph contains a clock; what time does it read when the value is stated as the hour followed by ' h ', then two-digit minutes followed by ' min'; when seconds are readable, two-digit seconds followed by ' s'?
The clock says 7 h 02 min 35 s
